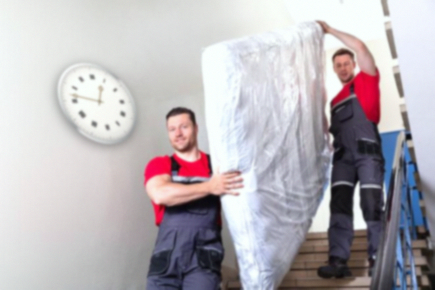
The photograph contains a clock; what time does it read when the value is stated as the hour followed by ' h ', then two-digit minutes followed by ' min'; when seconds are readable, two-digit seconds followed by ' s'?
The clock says 12 h 47 min
